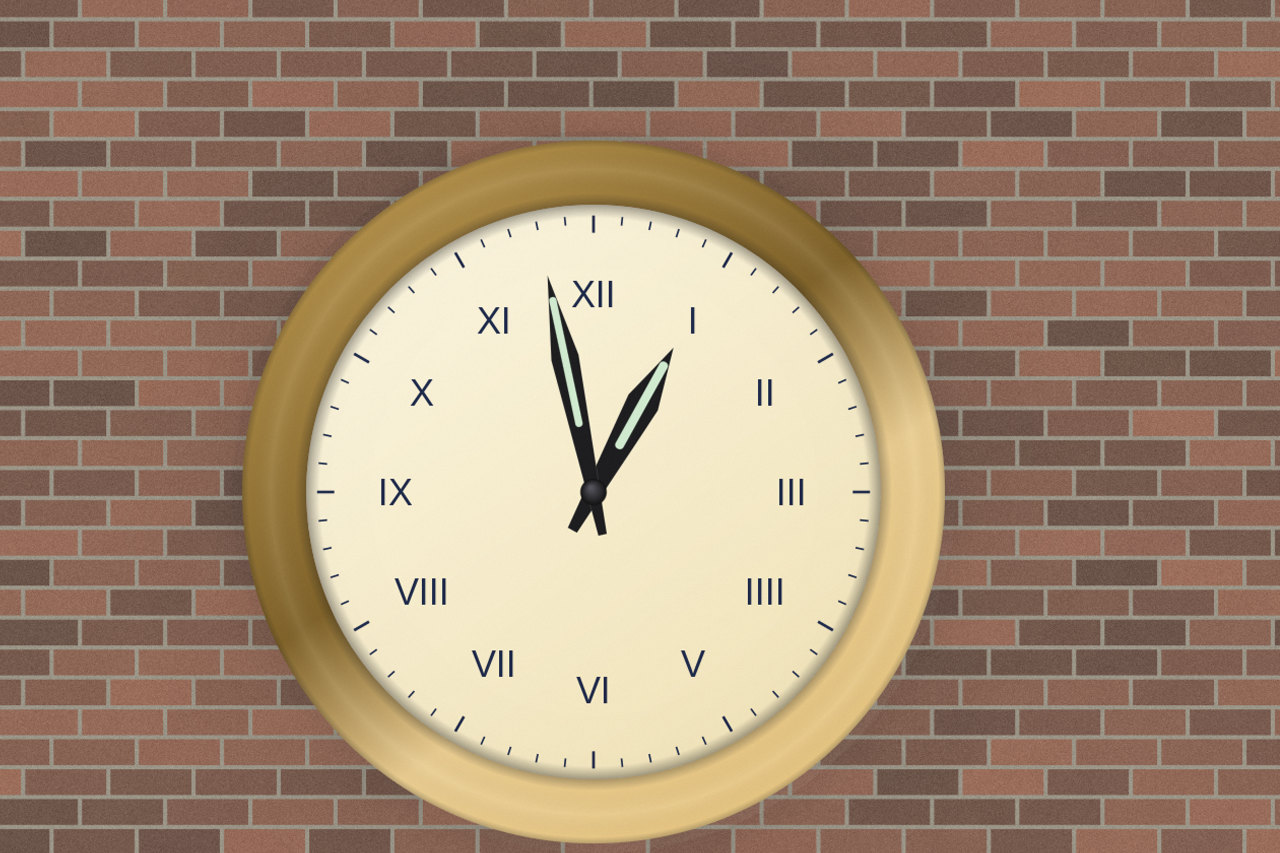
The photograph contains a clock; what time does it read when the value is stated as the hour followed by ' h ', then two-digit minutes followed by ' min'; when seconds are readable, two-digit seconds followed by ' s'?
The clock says 12 h 58 min
